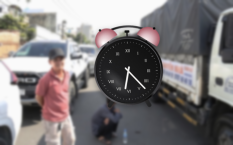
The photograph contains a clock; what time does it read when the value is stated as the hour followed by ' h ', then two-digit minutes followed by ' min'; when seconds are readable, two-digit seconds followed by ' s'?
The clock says 6 h 23 min
